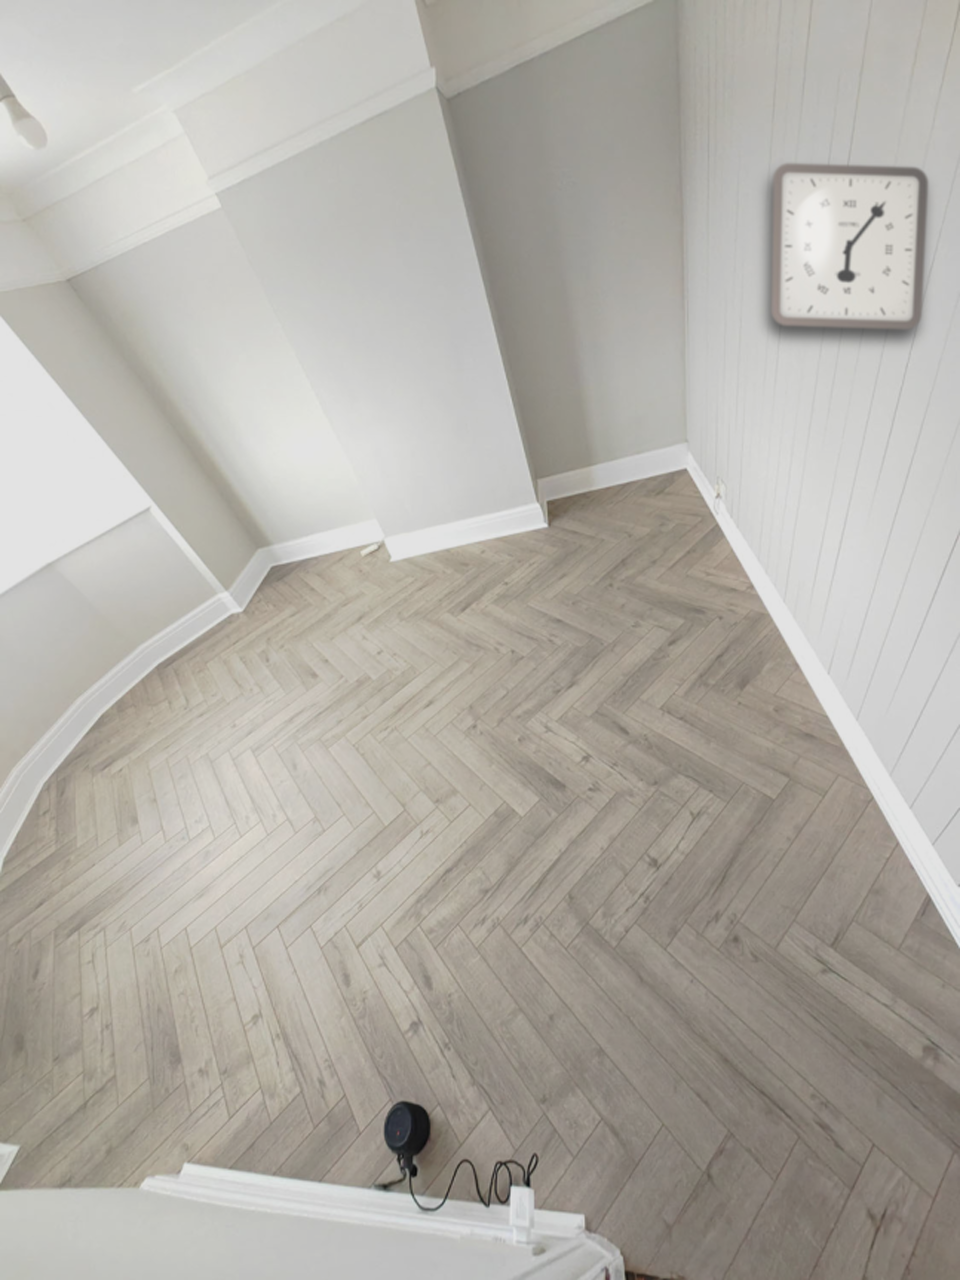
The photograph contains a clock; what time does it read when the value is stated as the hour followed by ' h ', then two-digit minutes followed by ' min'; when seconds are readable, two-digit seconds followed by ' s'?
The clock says 6 h 06 min
